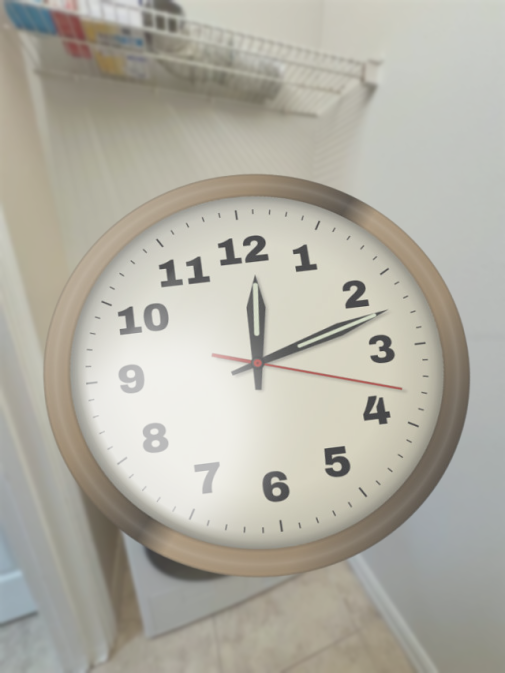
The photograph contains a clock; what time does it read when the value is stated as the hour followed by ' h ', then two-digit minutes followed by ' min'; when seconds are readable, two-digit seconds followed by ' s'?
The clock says 12 h 12 min 18 s
